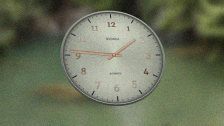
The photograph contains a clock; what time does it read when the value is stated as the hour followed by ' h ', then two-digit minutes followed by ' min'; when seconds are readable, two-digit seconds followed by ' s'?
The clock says 1 h 46 min
